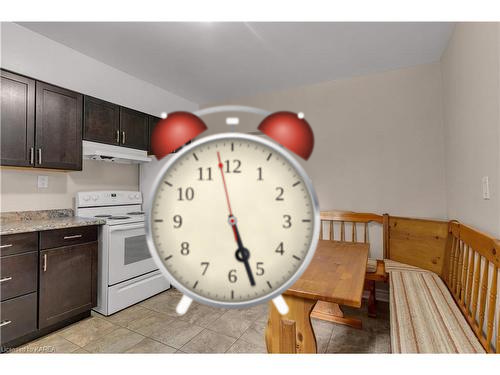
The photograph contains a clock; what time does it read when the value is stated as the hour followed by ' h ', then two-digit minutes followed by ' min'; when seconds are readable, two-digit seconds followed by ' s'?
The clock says 5 h 26 min 58 s
